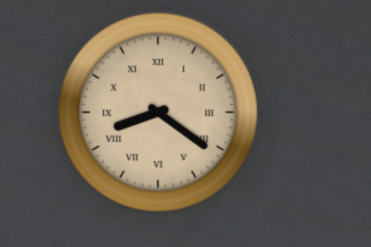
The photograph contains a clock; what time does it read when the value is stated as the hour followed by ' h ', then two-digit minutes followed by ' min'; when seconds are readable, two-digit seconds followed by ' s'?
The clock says 8 h 21 min
